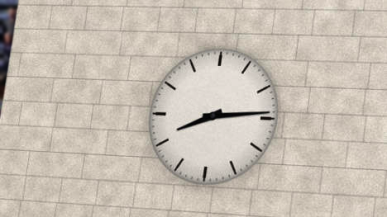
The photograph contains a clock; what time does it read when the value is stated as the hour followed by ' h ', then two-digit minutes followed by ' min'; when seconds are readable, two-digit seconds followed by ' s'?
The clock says 8 h 14 min
